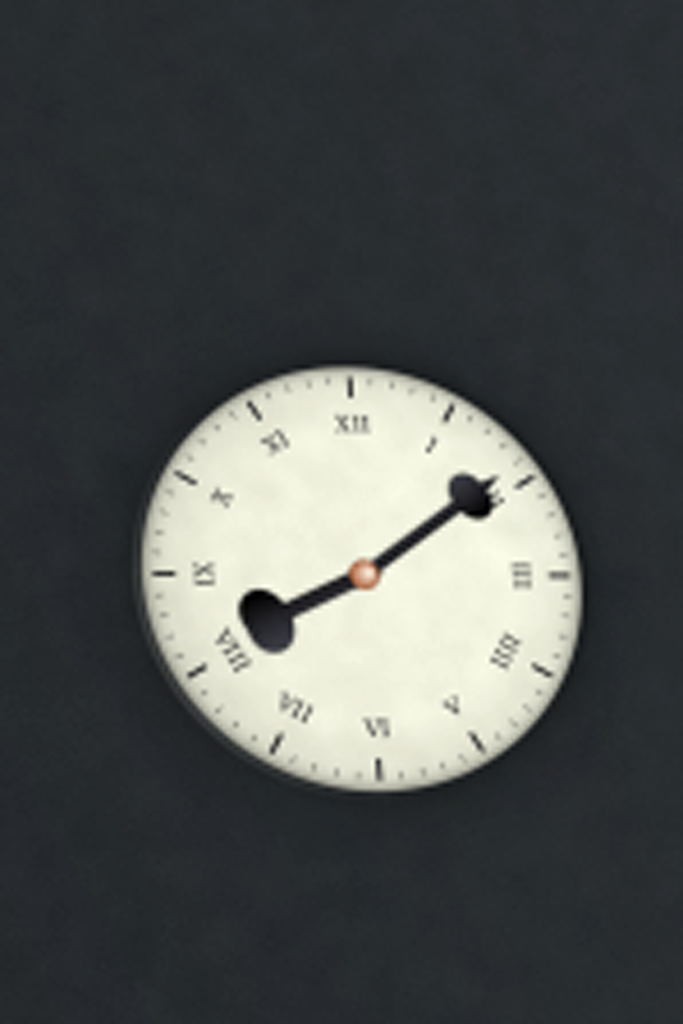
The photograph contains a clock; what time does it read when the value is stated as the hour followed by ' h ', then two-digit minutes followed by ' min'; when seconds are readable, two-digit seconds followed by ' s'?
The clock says 8 h 09 min
